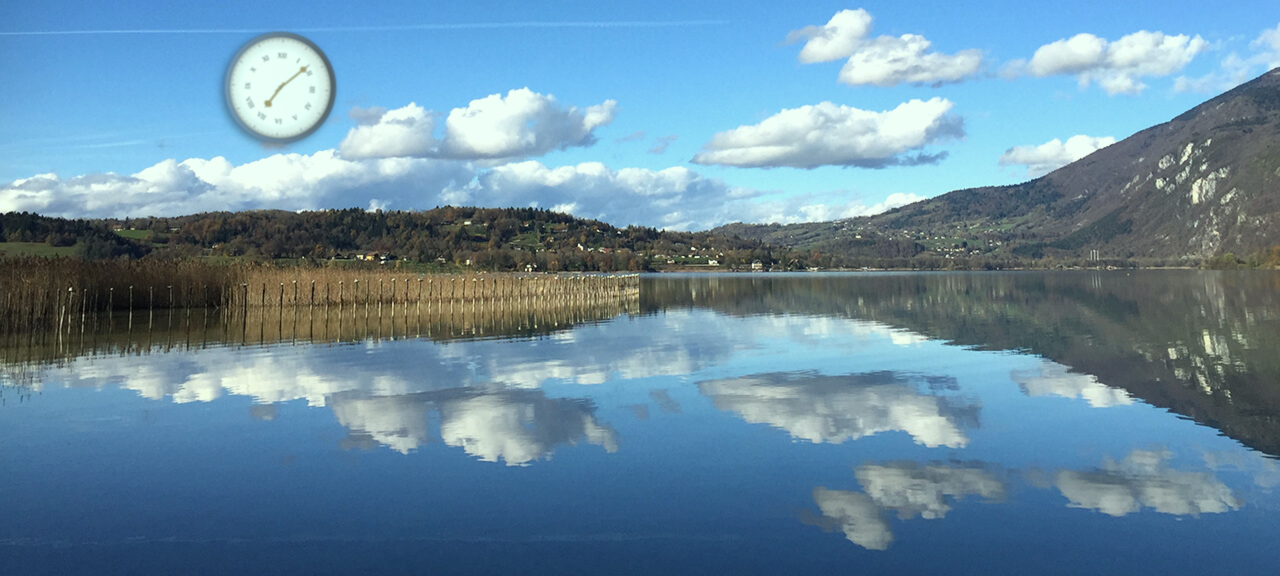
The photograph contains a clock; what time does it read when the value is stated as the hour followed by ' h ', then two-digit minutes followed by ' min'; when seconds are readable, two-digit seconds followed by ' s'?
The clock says 7 h 08 min
